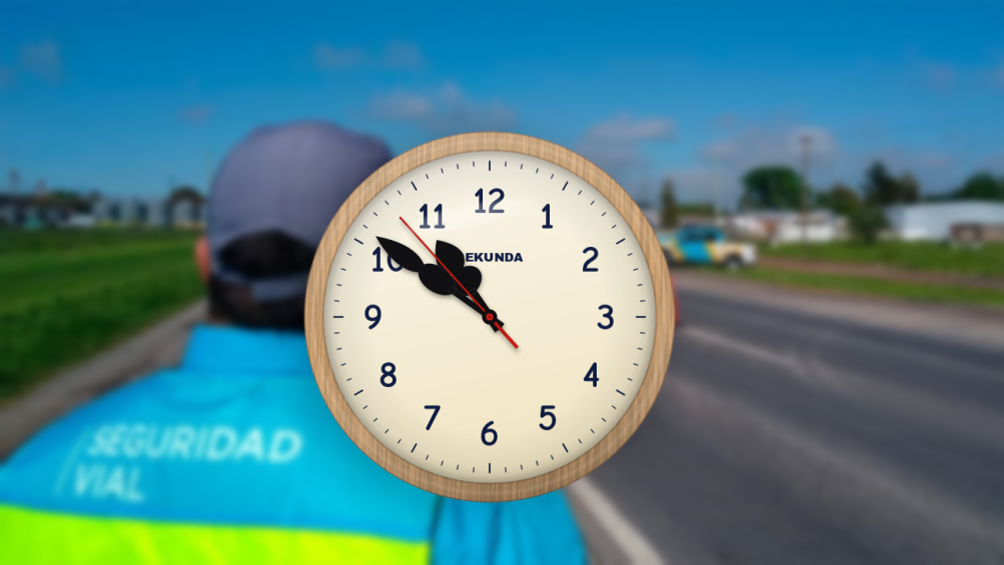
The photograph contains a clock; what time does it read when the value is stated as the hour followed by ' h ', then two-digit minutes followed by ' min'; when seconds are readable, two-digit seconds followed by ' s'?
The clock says 10 h 50 min 53 s
